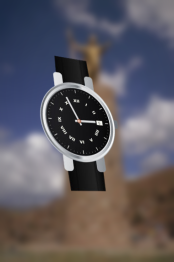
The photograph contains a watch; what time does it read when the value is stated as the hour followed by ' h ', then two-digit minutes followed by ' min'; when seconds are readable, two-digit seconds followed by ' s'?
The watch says 2 h 56 min
